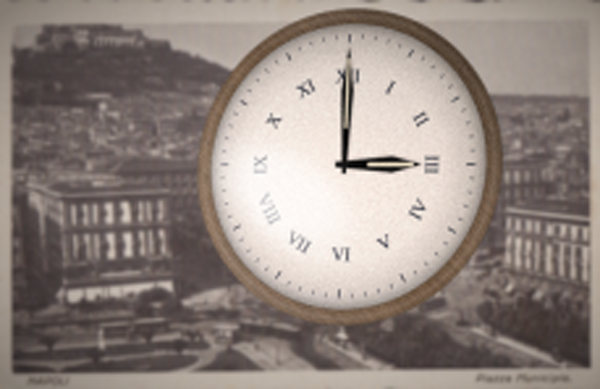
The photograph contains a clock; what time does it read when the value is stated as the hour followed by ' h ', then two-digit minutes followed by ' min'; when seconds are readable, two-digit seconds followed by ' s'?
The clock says 3 h 00 min
